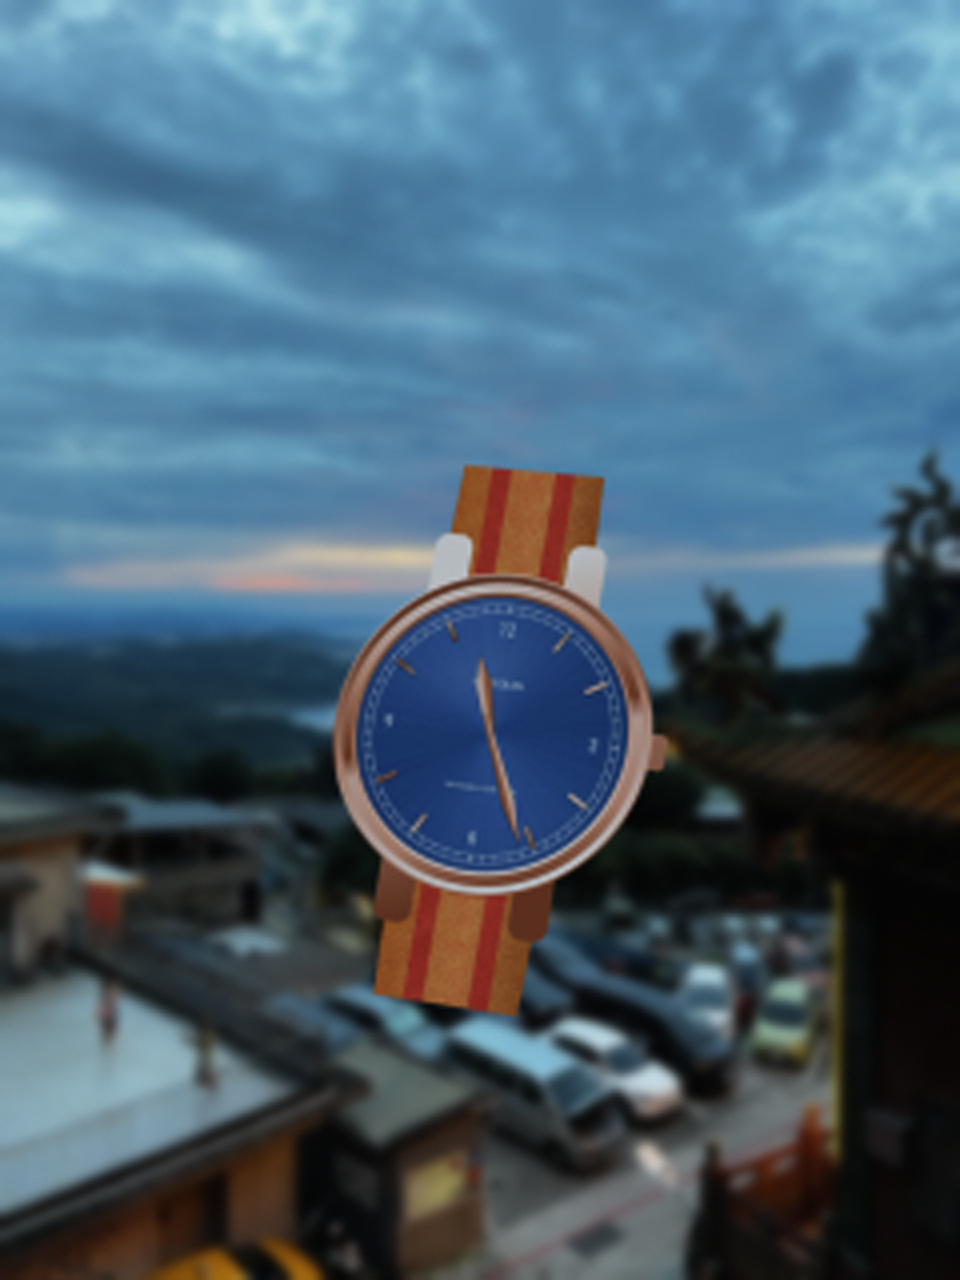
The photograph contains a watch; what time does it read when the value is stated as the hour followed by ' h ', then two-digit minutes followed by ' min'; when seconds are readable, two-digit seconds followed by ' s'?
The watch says 11 h 26 min
